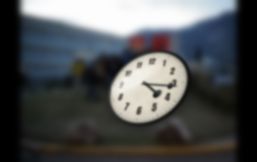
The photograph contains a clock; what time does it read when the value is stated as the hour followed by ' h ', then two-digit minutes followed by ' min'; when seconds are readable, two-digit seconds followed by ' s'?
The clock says 4 h 16 min
